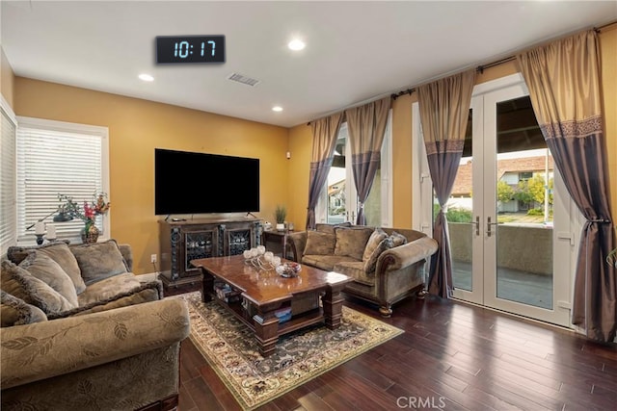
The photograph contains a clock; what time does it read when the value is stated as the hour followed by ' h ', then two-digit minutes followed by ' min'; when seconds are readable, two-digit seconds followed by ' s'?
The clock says 10 h 17 min
